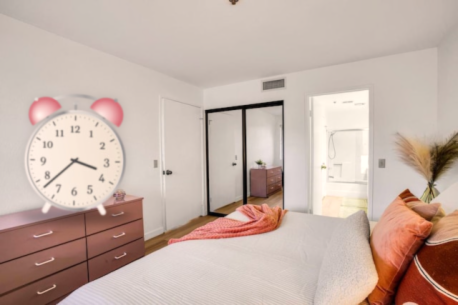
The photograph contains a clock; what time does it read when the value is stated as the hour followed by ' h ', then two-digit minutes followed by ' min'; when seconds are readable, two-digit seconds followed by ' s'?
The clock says 3 h 38 min
